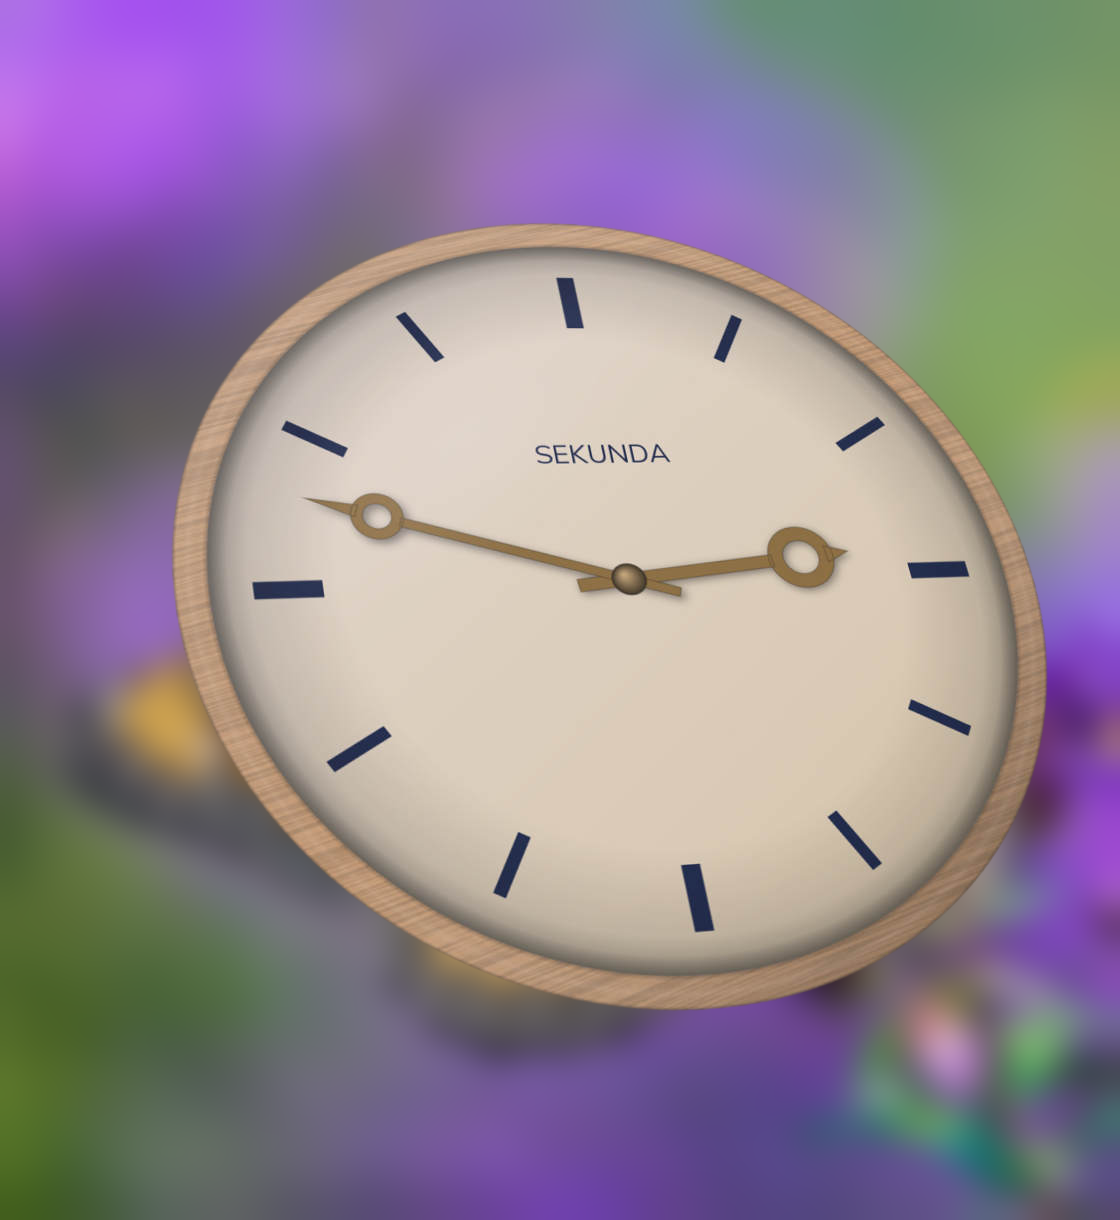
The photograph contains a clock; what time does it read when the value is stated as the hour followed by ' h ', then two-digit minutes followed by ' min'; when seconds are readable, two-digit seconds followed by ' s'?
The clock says 2 h 48 min
